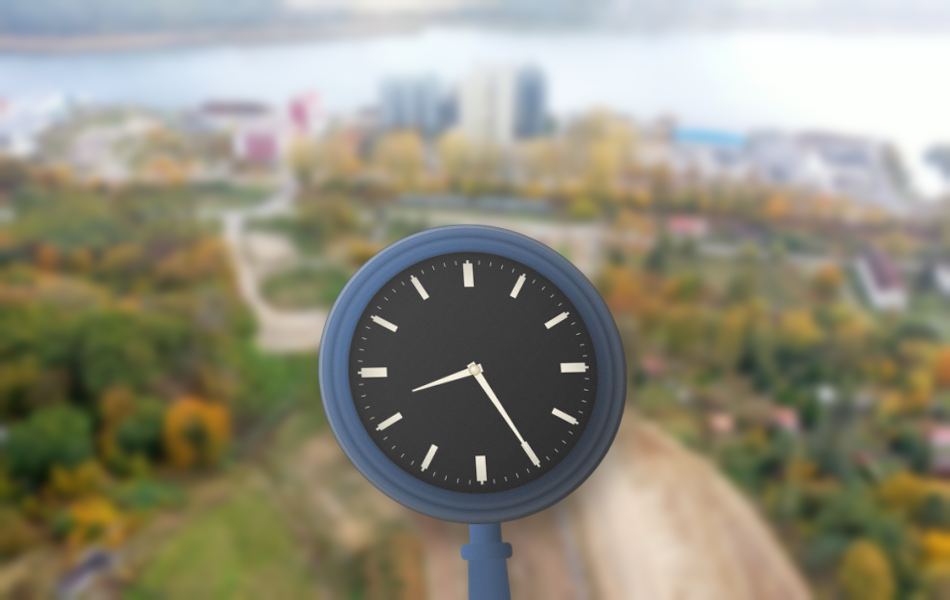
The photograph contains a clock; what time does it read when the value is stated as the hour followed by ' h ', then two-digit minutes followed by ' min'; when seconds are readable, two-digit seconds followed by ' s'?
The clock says 8 h 25 min
